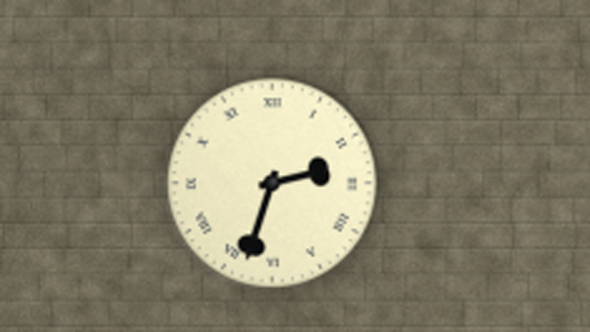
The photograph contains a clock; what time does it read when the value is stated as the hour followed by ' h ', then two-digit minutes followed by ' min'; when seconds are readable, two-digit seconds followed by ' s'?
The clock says 2 h 33 min
